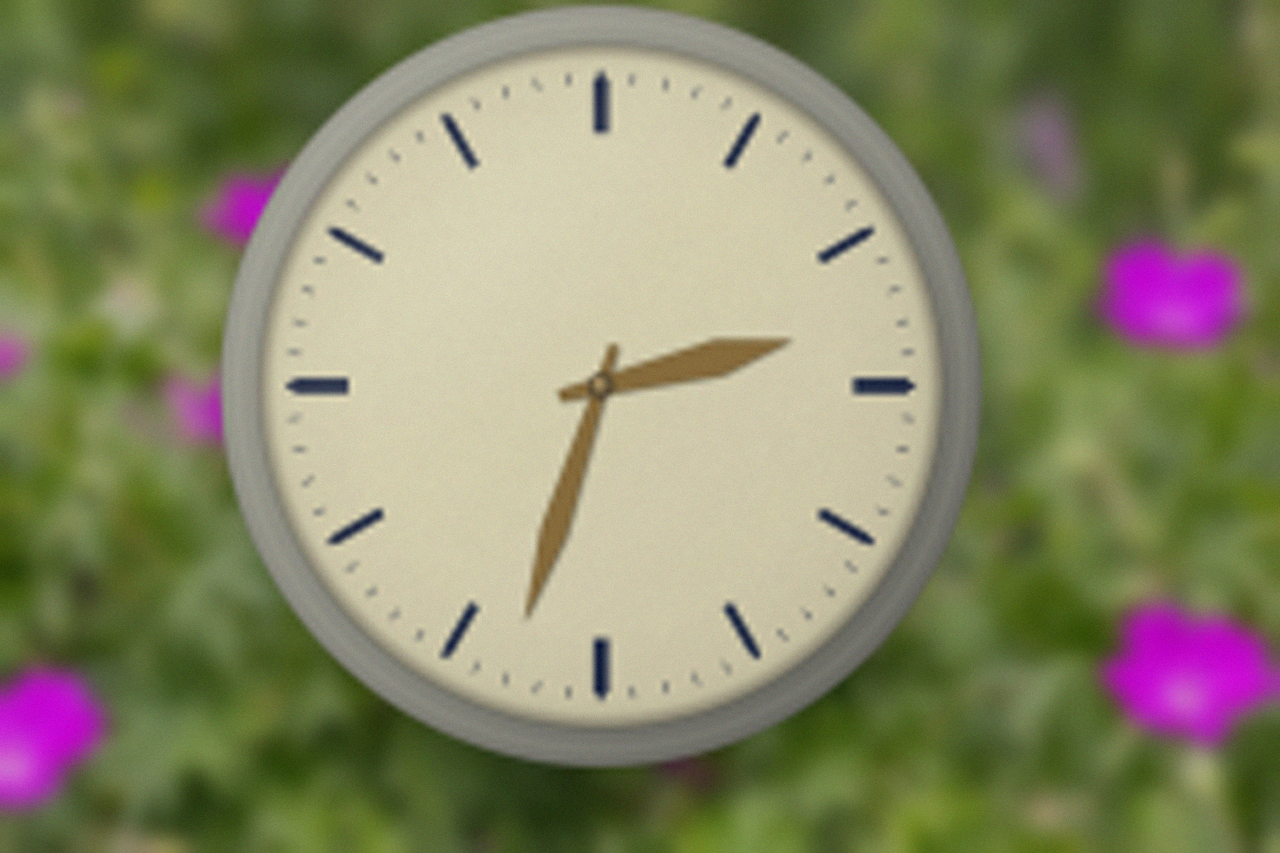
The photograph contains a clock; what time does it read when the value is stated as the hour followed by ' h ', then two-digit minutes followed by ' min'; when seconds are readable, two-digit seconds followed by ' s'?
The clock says 2 h 33 min
